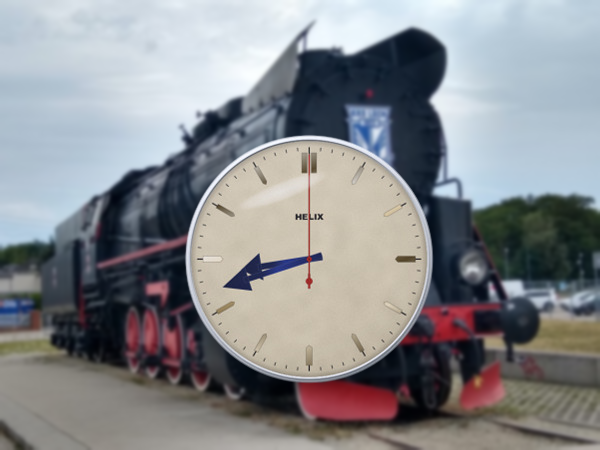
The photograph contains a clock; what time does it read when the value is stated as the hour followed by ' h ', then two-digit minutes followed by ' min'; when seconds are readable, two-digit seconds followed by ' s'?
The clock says 8 h 42 min 00 s
